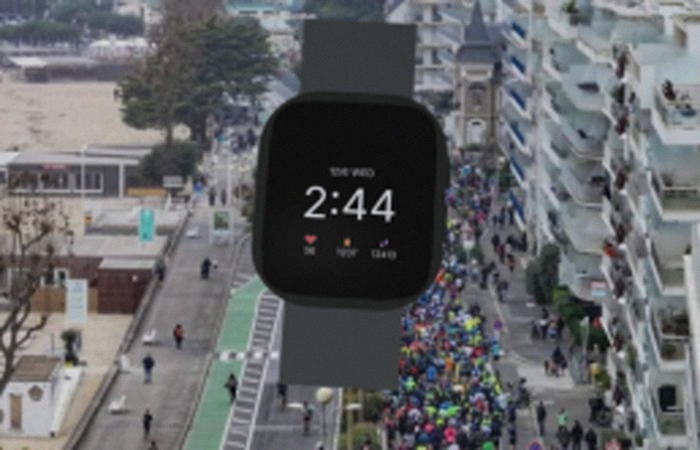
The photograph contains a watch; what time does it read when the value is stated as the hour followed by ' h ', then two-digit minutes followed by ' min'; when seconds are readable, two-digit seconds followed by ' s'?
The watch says 2 h 44 min
